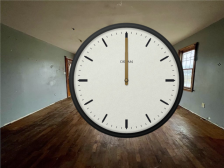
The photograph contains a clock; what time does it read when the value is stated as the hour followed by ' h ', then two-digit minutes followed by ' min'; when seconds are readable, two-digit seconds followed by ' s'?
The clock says 12 h 00 min
